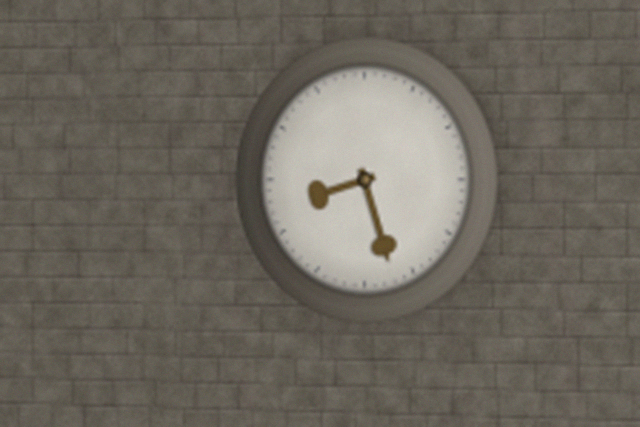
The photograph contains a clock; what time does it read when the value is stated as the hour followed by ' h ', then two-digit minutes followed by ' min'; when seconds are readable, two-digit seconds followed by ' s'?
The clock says 8 h 27 min
